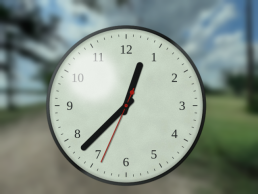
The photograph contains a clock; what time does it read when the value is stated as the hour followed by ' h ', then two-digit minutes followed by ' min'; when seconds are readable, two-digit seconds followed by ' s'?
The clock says 12 h 37 min 34 s
